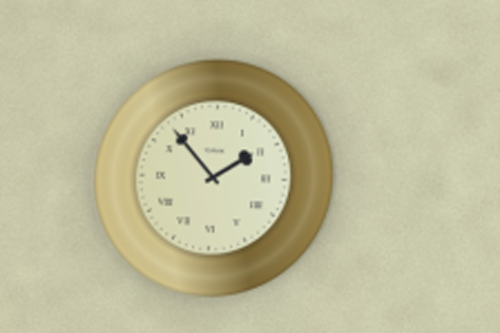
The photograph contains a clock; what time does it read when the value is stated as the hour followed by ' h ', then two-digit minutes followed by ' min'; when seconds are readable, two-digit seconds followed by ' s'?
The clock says 1 h 53 min
